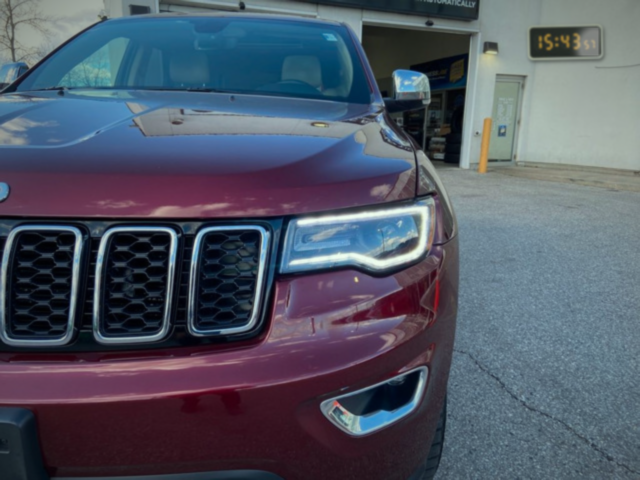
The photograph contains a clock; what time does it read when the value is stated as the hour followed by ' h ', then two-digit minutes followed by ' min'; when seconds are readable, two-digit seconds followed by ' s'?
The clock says 15 h 43 min
